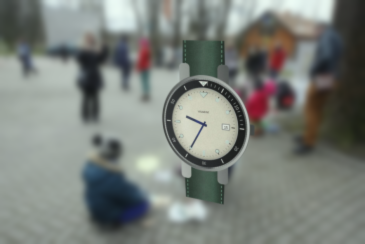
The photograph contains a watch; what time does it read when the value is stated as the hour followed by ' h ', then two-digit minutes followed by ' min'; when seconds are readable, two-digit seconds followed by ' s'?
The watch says 9 h 35 min
